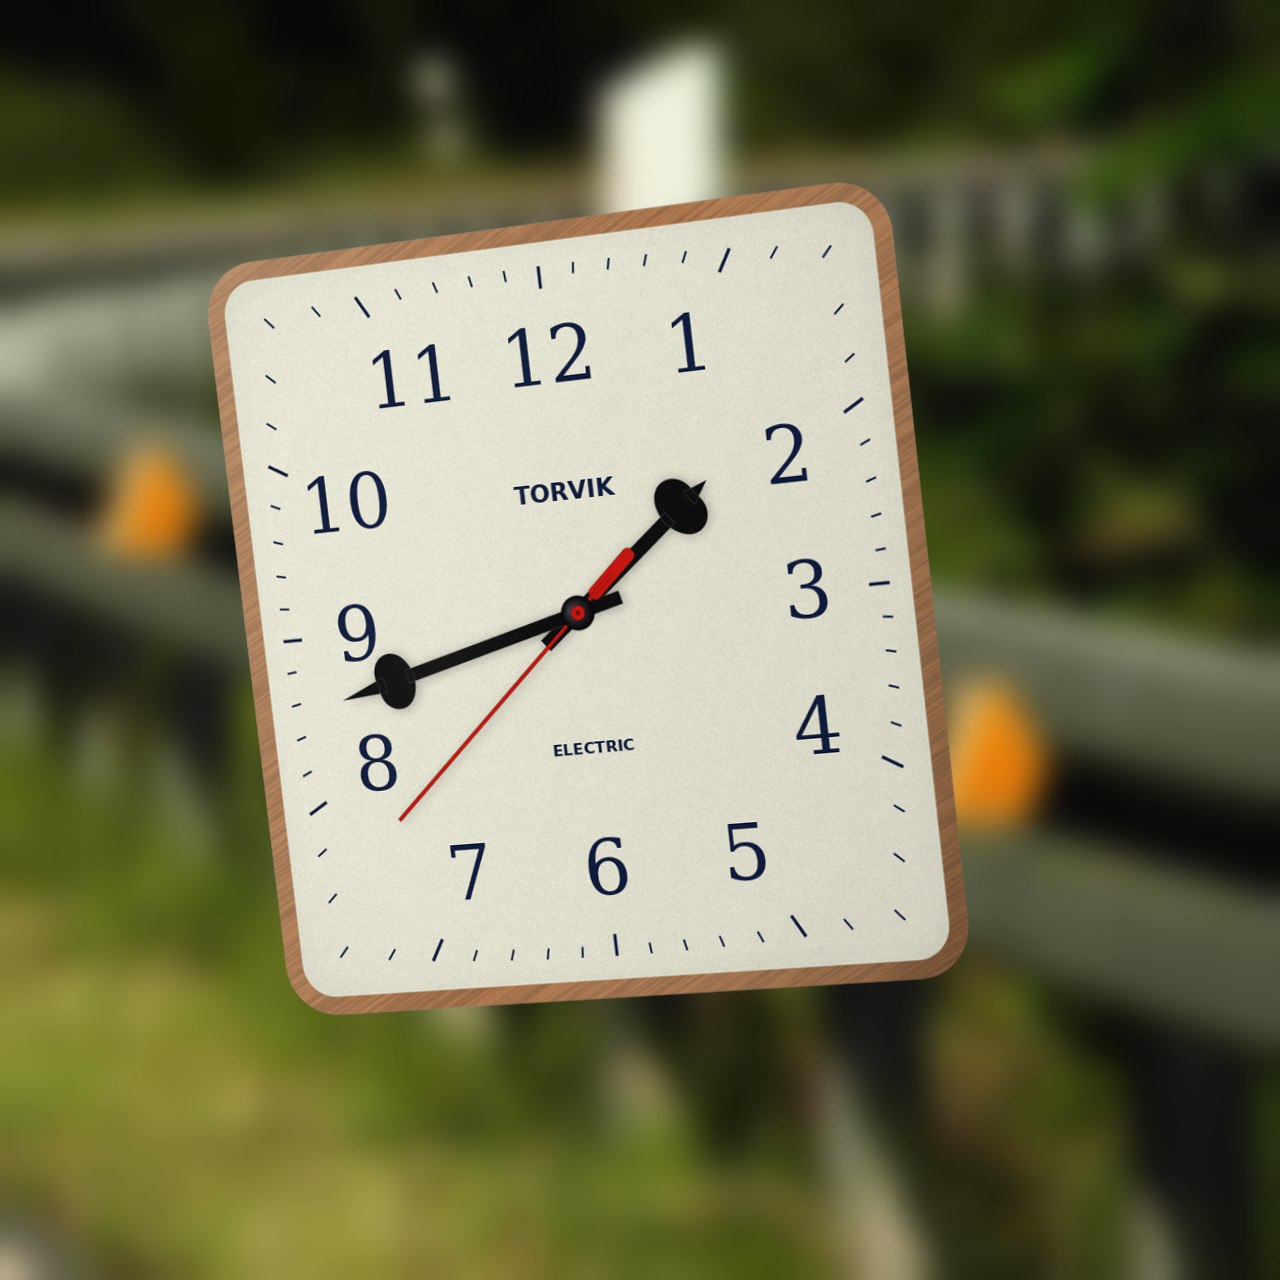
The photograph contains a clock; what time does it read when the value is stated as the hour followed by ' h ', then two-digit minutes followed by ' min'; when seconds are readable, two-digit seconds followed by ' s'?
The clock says 1 h 42 min 38 s
